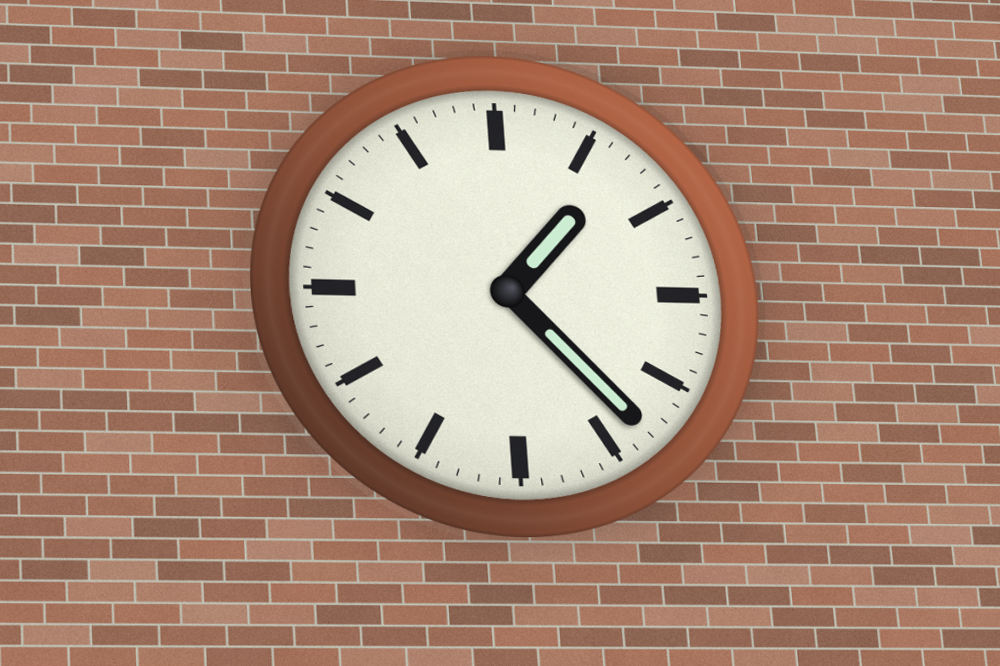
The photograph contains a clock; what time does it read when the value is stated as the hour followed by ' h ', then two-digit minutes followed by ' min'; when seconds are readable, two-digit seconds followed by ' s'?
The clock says 1 h 23 min
